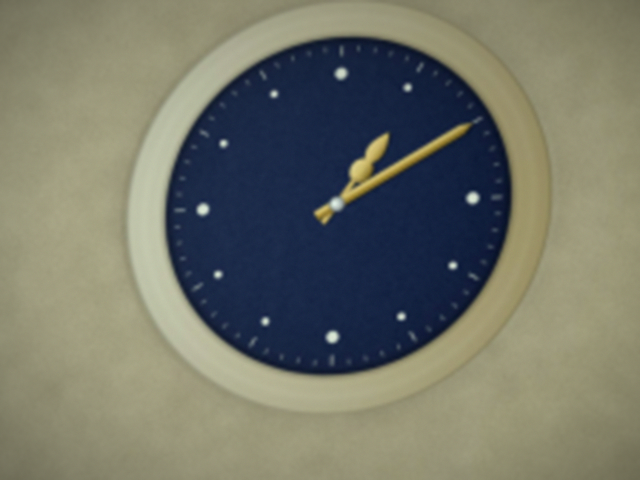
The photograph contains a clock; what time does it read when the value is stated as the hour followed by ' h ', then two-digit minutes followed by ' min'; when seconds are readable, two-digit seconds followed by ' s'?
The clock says 1 h 10 min
